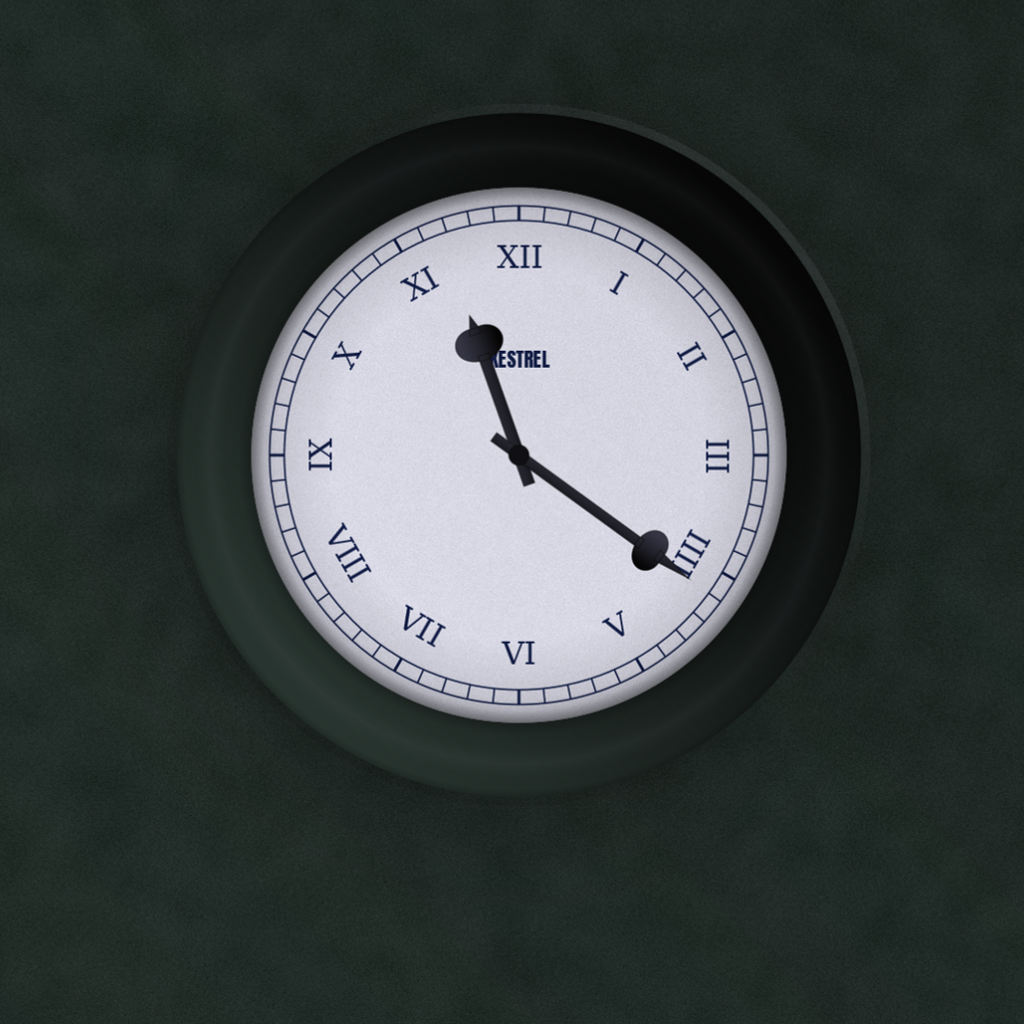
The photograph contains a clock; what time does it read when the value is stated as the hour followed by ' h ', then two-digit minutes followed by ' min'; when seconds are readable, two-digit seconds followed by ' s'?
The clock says 11 h 21 min
